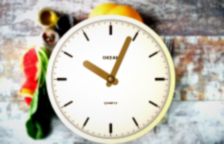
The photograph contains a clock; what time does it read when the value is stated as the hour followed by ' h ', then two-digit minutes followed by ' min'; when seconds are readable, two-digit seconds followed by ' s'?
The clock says 10 h 04 min
